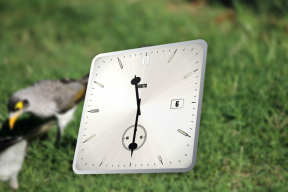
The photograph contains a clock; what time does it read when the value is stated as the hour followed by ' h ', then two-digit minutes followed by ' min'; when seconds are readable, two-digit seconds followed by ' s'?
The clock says 11 h 30 min
